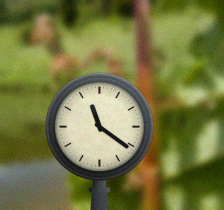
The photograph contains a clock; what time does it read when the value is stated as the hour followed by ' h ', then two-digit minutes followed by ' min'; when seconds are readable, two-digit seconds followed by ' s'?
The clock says 11 h 21 min
